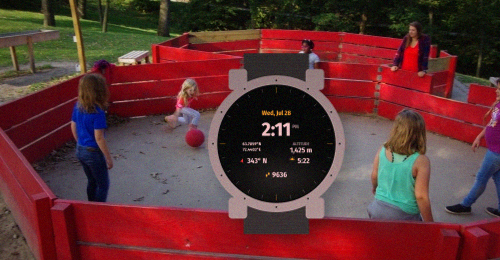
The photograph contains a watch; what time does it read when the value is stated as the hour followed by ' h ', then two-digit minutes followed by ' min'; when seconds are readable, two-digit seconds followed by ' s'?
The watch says 2 h 11 min
